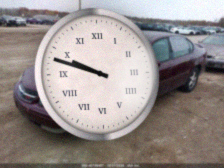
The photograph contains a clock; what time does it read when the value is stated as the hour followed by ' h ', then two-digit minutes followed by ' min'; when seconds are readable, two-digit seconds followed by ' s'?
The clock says 9 h 48 min
